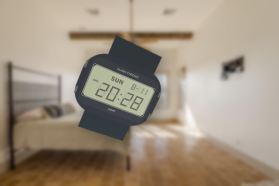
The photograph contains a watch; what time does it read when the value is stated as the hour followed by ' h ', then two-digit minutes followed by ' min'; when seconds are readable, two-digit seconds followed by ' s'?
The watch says 20 h 28 min
